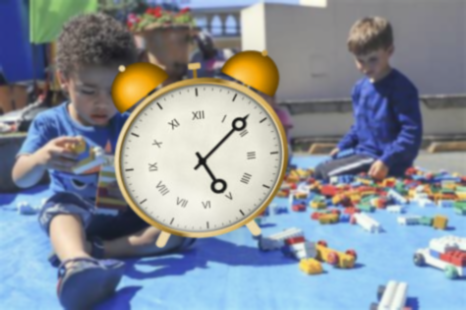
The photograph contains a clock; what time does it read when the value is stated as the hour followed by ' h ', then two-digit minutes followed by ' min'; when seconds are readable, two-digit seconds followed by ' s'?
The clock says 5 h 08 min
